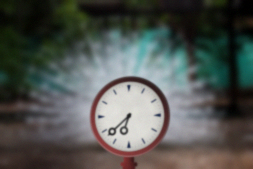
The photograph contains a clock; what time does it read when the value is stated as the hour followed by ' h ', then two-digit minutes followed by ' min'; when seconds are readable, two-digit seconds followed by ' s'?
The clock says 6 h 38 min
